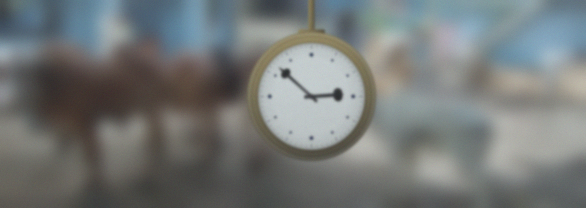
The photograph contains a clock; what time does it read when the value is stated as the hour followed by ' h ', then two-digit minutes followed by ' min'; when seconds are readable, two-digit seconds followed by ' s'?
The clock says 2 h 52 min
